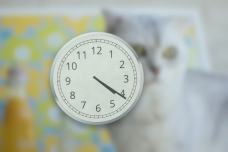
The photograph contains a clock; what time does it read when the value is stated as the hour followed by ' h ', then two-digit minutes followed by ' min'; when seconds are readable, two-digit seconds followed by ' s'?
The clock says 4 h 21 min
